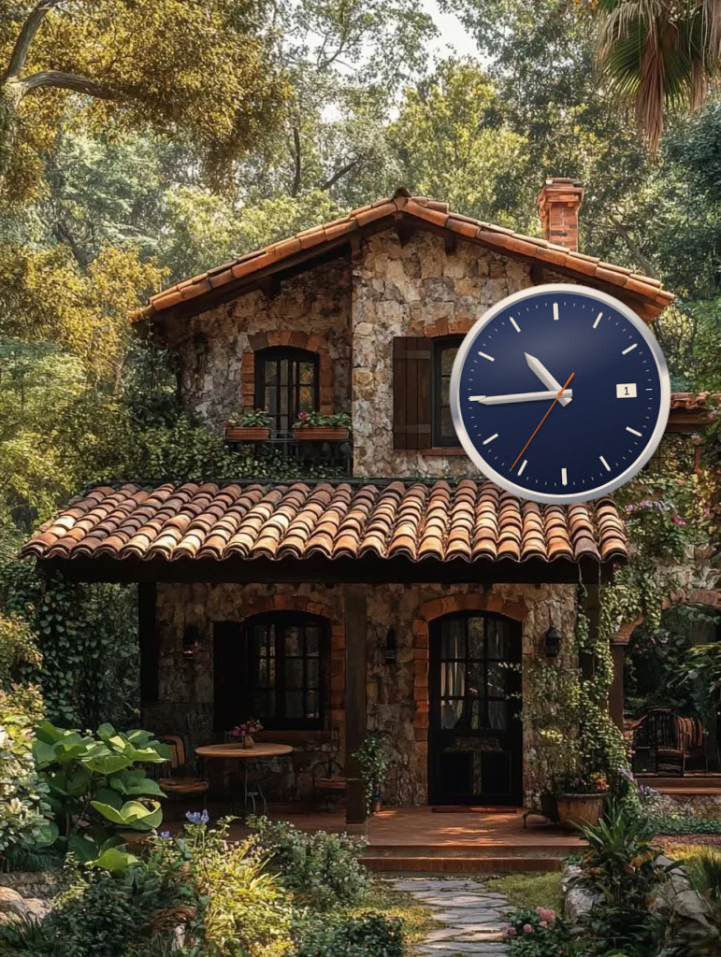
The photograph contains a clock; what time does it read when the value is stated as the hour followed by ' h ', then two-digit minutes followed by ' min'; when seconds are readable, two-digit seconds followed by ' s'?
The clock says 10 h 44 min 36 s
